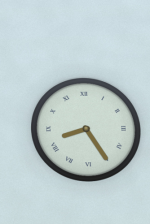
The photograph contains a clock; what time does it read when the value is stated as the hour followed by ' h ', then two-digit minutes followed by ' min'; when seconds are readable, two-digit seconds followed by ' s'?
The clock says 8 h 25 min
